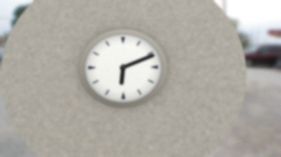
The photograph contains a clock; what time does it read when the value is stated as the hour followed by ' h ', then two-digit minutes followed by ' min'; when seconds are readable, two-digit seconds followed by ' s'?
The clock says 6 h 11 min
